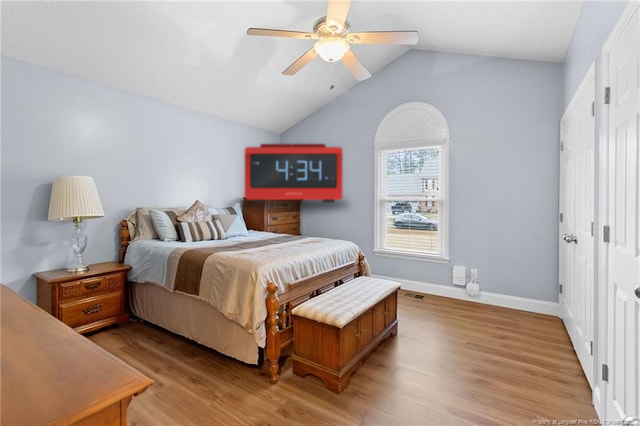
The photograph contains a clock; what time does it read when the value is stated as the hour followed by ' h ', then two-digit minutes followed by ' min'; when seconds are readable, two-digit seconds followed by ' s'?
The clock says 4 h 34 min
